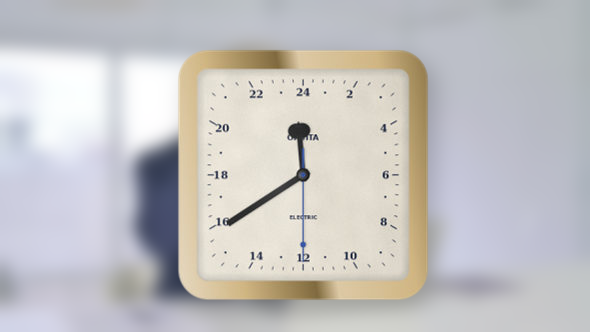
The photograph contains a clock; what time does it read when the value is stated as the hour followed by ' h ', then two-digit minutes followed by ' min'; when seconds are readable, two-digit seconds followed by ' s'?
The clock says 23 h 39 min 30 s
